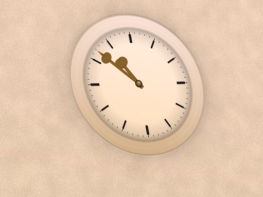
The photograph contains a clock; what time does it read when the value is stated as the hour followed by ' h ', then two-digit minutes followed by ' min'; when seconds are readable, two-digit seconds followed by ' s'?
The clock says 10 h 52 min
